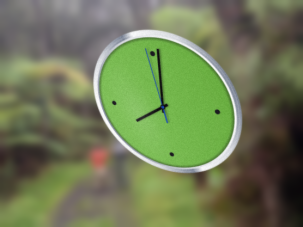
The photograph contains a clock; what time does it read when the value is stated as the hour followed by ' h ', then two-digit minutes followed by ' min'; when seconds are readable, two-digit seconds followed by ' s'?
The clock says 8 h 00 min 59 s
